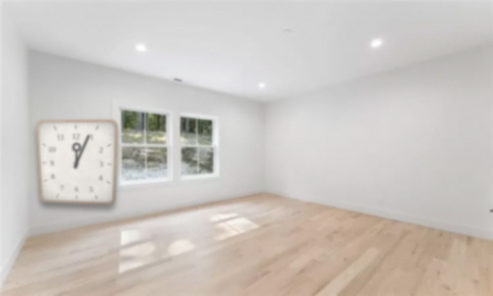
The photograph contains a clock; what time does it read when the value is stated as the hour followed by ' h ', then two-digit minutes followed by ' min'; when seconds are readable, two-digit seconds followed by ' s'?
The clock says 12 h 04 min
